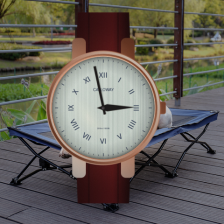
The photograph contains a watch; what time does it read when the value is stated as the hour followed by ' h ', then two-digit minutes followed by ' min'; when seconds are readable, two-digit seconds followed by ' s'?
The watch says 2 h 58 min
